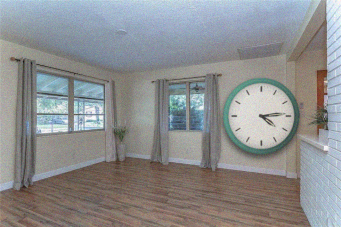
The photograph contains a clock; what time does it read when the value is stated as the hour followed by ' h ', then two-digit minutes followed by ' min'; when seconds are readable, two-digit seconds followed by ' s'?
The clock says 4 h 14 min
